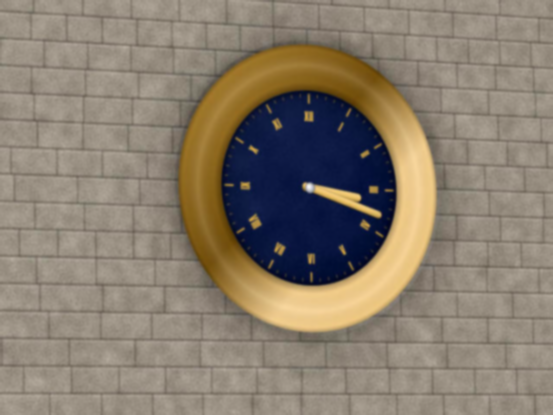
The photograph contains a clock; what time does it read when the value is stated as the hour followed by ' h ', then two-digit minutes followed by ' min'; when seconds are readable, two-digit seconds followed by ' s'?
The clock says 3 h 18 min
